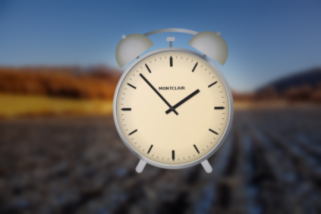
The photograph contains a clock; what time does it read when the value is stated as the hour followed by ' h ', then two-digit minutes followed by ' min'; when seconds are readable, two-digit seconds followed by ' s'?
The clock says 1 h 53 min
